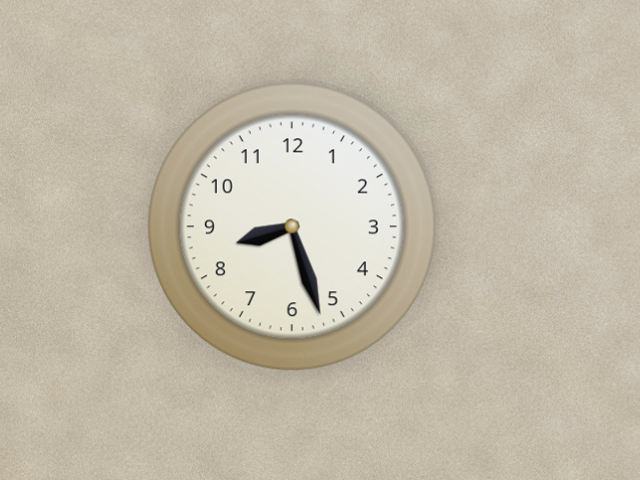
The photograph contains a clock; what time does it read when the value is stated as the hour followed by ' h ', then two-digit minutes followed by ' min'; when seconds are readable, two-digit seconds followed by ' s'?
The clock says 8 h 27 min
